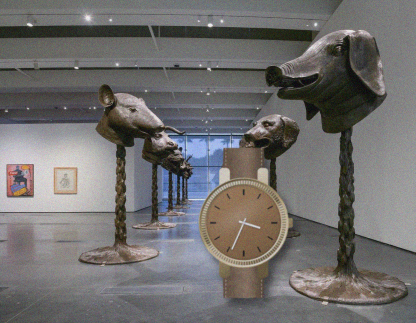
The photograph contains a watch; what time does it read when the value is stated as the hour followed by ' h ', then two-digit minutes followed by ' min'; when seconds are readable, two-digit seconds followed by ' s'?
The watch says 3 h 34 min
